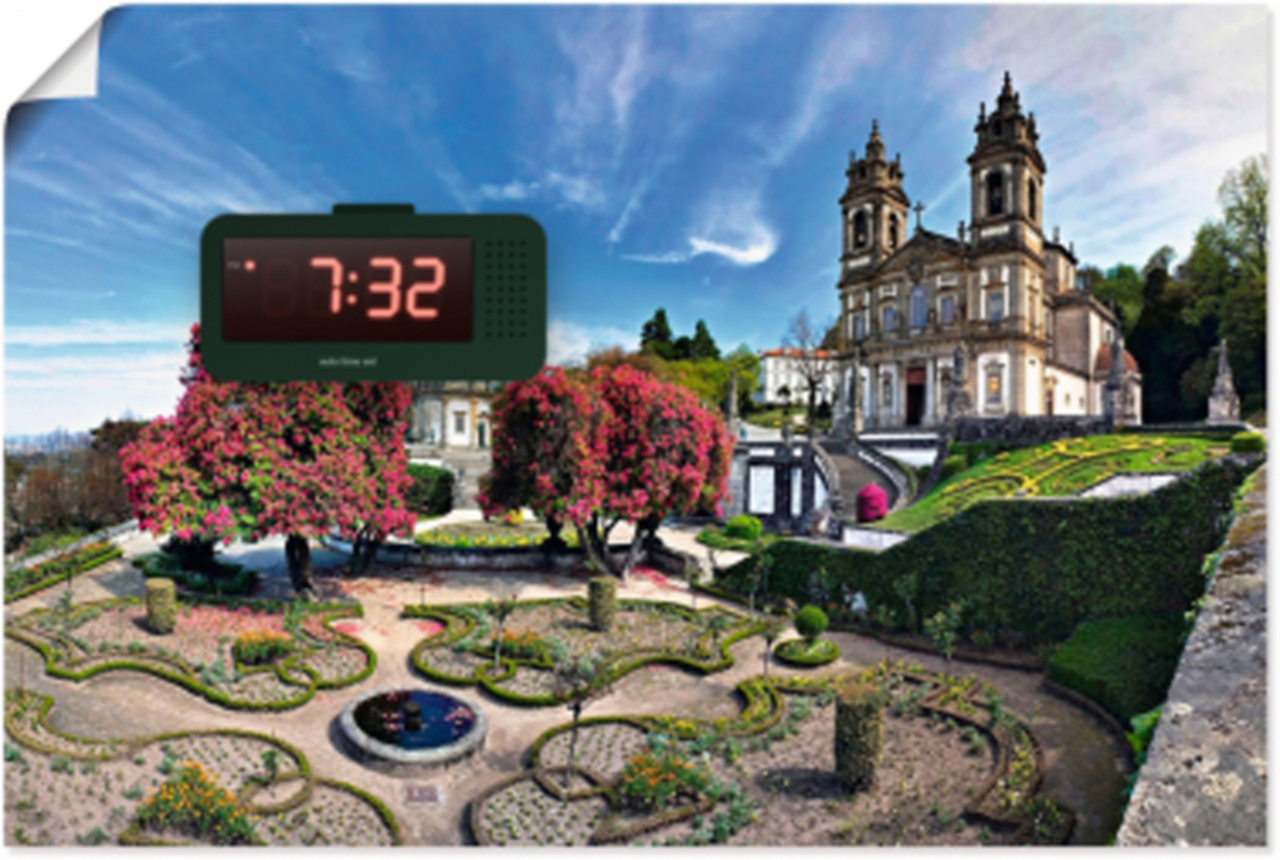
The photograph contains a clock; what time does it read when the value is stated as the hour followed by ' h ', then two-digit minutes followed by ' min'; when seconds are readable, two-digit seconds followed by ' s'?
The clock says 7 h 32 min
